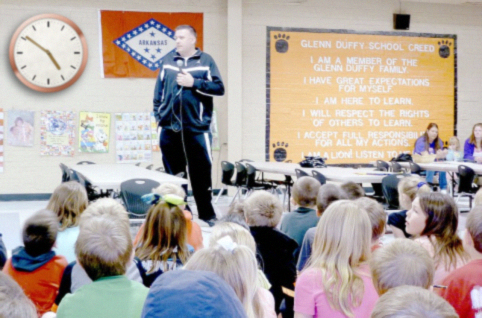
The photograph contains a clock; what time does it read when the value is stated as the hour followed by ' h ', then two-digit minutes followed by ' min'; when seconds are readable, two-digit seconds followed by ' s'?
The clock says 4 h 51 min
